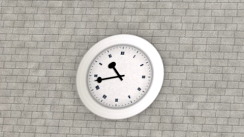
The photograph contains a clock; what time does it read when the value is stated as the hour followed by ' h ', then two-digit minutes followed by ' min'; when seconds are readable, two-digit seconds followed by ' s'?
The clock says 10 h 43 min
